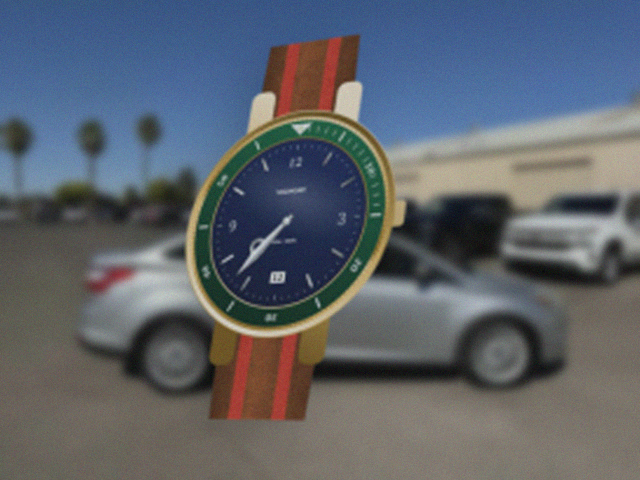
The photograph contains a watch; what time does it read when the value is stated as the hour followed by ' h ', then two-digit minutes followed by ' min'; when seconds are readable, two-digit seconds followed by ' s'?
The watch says 7 h 37 min
